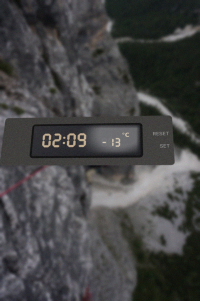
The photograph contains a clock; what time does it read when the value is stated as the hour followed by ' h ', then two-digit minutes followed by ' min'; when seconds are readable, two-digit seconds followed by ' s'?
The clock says 2 h 09 min
